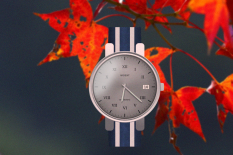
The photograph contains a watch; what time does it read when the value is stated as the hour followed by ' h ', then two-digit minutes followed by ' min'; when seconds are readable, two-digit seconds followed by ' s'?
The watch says 6 h 22 min
